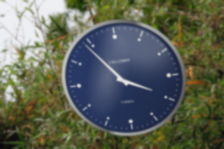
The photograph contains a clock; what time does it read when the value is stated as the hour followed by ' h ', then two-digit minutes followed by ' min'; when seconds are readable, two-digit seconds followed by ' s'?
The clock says 3 h 54 min
